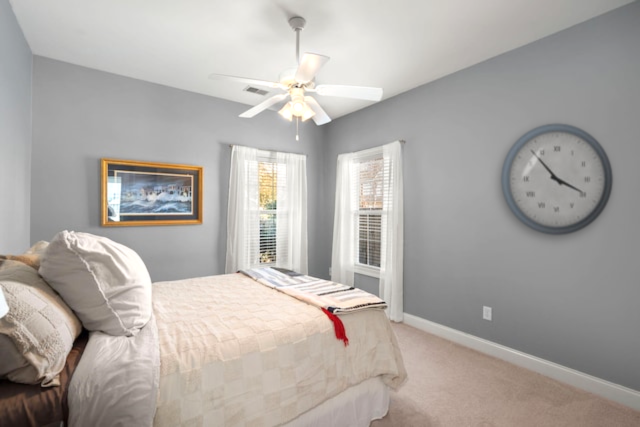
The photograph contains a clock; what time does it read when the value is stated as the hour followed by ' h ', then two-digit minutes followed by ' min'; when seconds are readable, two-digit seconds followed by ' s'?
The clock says 3 h 53 min
